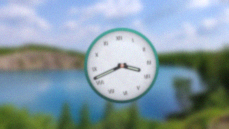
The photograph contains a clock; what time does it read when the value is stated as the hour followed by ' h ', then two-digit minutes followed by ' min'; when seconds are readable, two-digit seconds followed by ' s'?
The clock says 3 h 42 min
